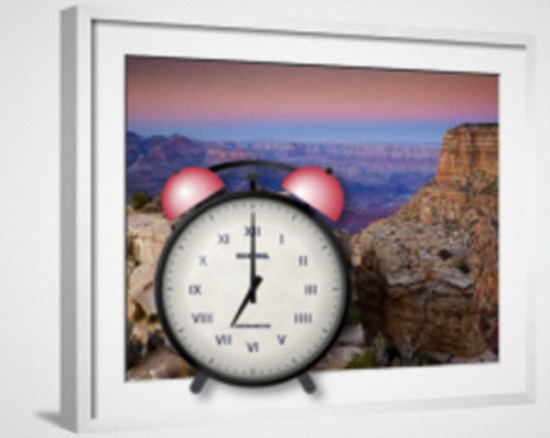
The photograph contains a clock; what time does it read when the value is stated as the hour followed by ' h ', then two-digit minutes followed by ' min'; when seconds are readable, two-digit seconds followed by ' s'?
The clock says 7 h 00 min
